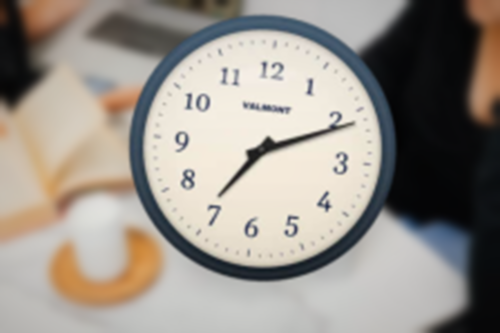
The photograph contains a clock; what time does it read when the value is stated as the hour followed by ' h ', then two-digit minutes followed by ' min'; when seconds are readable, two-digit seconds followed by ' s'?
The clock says 7 h 11 min
